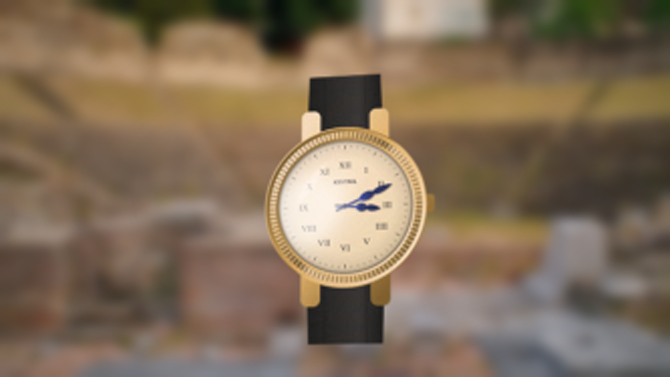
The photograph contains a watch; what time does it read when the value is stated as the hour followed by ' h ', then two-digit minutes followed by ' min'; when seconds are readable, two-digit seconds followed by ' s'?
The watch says 3 h 11 min
